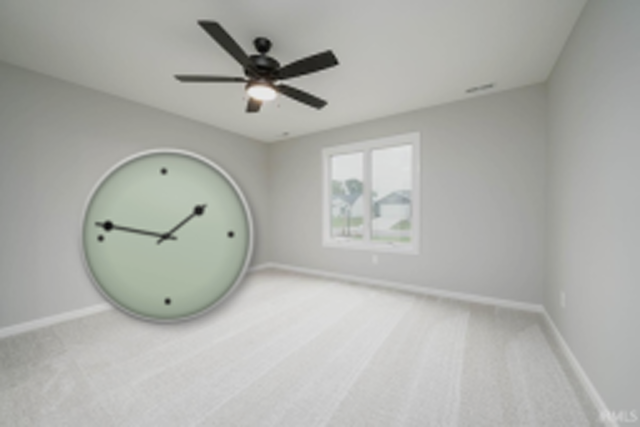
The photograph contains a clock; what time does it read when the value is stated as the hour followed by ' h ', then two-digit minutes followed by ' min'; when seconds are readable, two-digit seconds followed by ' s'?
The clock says 1 h 47 min
